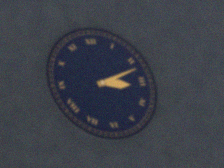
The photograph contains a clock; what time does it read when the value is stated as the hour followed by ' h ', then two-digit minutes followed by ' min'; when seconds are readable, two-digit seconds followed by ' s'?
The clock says 3 h 12 min
